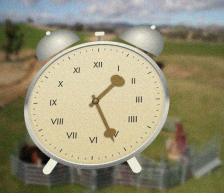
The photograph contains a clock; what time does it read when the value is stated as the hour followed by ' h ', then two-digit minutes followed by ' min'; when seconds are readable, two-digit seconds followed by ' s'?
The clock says 1 h 26 min
